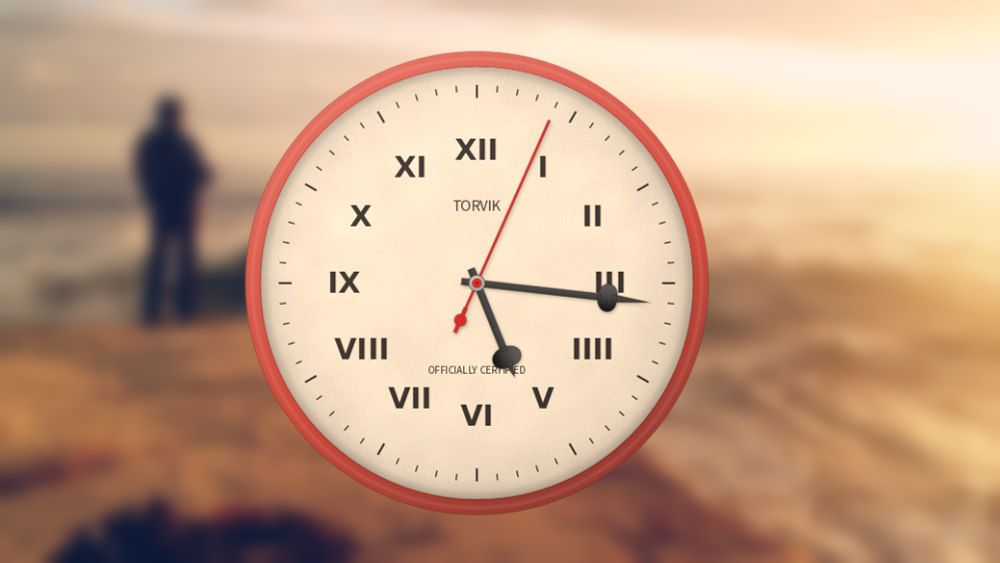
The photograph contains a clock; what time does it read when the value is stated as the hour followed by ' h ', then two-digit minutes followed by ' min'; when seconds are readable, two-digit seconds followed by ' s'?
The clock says 5 h 16 min 04 s
